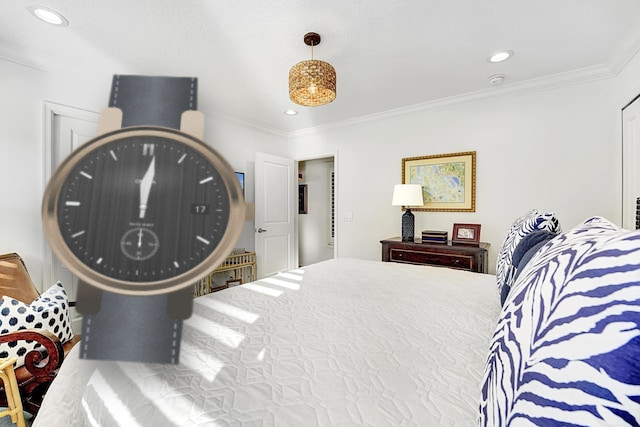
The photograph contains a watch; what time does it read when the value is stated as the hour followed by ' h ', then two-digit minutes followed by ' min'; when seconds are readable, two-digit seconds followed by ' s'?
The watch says 12 h 01 min
